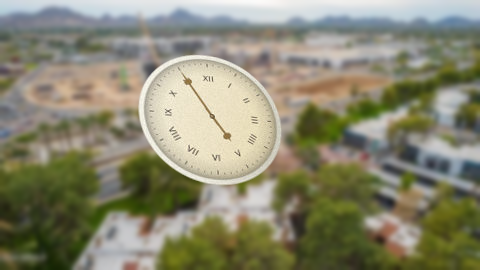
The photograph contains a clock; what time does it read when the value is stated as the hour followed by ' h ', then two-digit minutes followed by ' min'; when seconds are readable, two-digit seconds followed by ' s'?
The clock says 4 h 55 min
